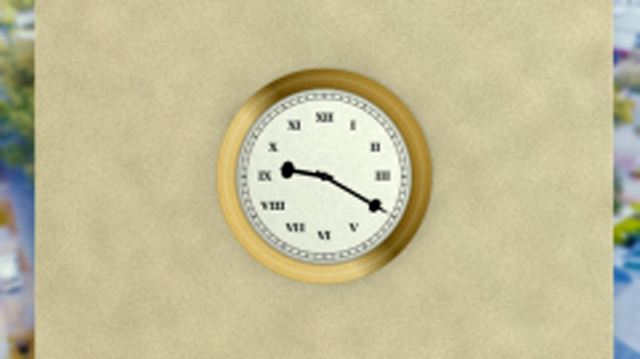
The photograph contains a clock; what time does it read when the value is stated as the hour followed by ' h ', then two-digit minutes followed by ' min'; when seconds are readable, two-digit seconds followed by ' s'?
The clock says 9 h 20 min
